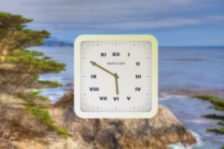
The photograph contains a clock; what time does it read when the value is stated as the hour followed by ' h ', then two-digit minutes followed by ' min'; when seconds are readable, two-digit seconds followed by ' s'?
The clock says 5 h 50 min
